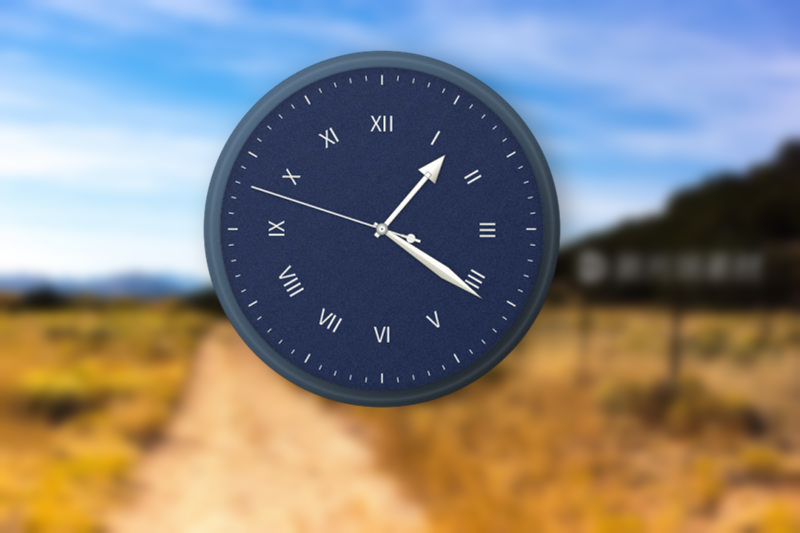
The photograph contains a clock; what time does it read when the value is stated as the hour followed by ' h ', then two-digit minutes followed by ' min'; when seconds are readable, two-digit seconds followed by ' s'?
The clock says 1 h 20 min 48 s
